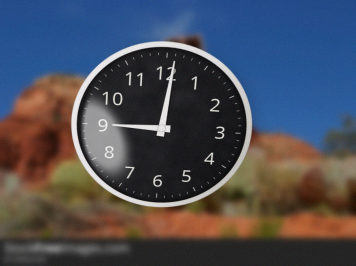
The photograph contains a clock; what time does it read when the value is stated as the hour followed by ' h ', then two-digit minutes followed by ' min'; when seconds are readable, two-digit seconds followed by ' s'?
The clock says 9 h 01 min
